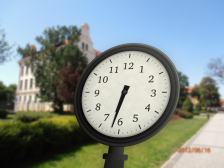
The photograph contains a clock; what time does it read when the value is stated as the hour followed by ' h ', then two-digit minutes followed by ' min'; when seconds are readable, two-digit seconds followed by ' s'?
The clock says 6 h 32 min
